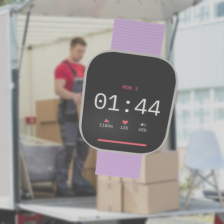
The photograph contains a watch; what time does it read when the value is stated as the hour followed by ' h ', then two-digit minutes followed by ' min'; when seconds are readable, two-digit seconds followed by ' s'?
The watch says 1 h 44 min
